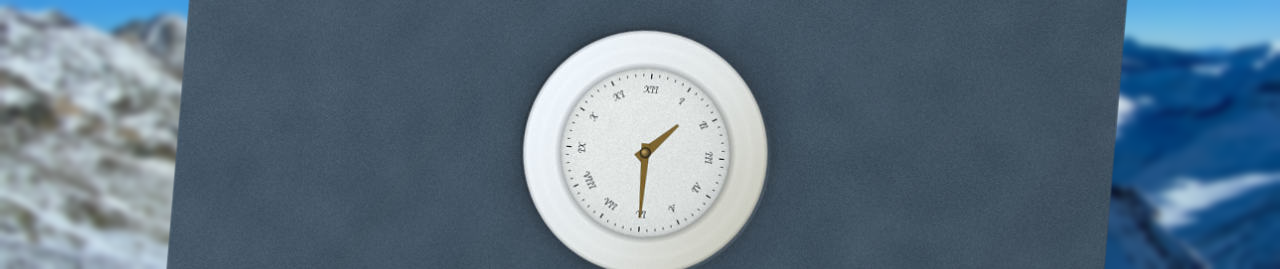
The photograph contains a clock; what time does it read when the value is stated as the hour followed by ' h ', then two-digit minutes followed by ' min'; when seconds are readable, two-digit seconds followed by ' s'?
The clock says 1 h 30 min
